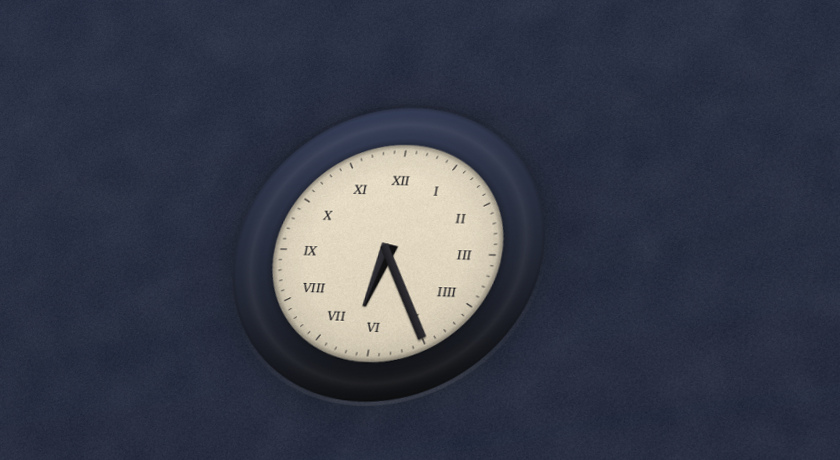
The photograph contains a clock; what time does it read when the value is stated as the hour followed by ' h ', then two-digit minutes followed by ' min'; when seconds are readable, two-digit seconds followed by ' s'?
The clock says 6 h 25 min
